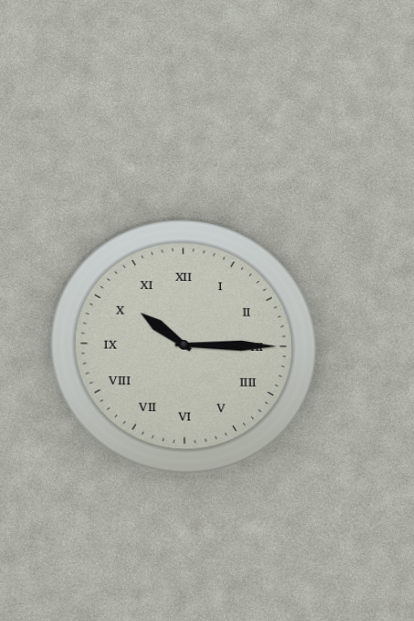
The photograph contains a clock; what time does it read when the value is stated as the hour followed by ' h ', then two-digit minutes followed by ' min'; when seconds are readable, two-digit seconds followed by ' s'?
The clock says 10 h 15 min
